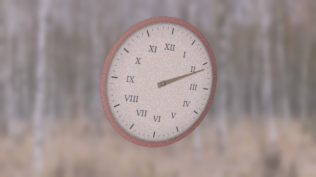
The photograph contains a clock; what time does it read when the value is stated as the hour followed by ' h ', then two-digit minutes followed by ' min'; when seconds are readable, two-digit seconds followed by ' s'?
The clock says 2 h 11 min
